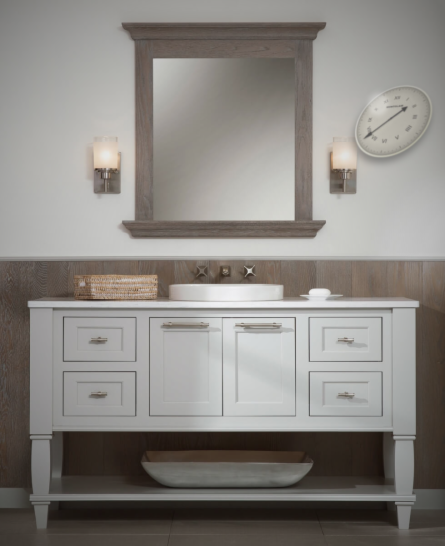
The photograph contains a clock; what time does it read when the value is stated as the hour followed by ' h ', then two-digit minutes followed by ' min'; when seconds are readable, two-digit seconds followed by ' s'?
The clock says 1 h 38 min
